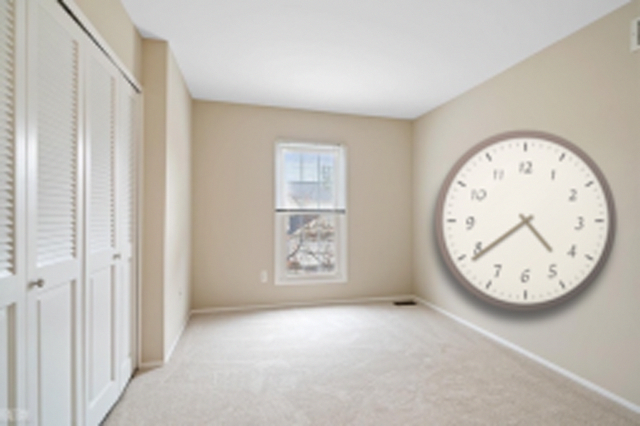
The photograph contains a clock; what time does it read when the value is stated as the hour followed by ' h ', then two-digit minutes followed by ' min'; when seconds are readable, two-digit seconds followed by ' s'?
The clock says 4 h 39 min
